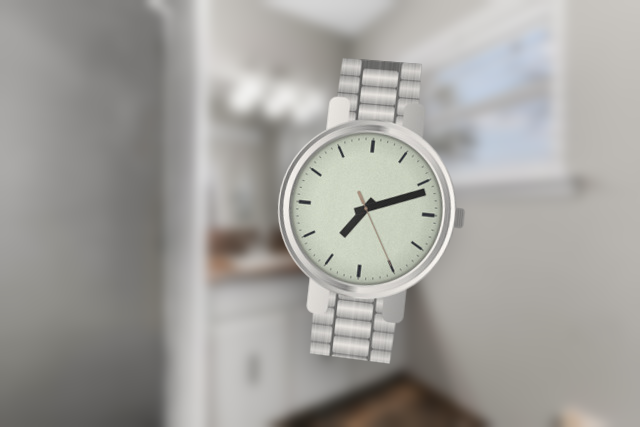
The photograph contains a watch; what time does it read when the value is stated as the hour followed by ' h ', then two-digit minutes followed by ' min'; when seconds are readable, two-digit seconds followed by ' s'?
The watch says 7 h 11 min 25 s
